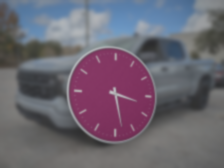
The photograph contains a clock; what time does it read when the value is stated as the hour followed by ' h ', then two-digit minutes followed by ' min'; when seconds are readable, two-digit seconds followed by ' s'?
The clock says 3 h 28 min
